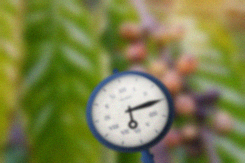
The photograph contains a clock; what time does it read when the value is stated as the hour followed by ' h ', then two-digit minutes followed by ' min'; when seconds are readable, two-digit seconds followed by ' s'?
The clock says 6 h 15 min
